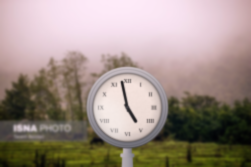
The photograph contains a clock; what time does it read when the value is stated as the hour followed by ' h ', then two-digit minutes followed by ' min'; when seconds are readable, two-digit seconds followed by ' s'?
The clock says 4 h 58 min
